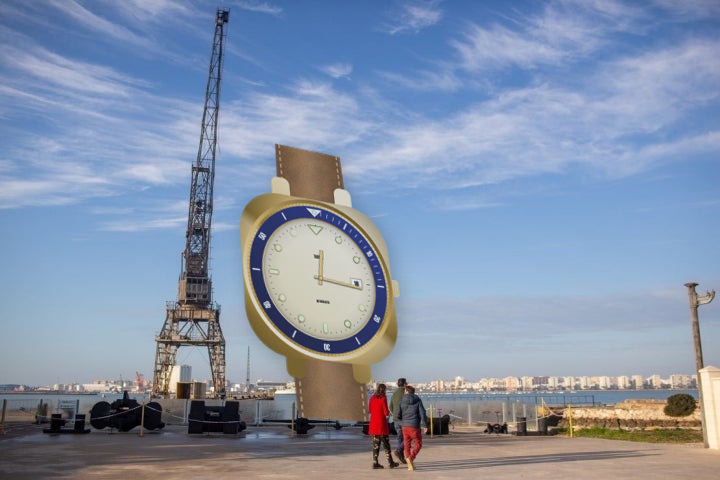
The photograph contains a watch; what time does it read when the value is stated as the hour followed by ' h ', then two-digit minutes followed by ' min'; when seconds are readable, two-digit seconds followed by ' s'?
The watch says 12 h 16 min
